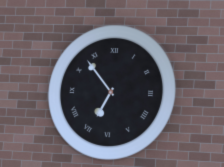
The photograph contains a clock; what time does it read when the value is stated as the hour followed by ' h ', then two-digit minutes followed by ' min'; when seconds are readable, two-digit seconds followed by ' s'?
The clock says 6 h 53 min
